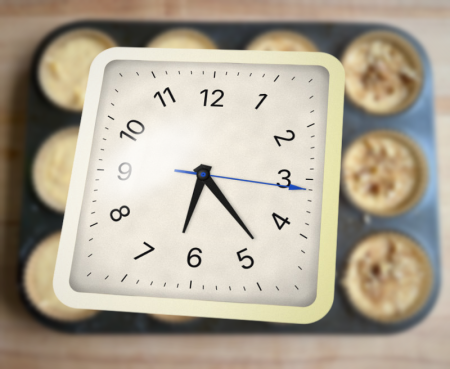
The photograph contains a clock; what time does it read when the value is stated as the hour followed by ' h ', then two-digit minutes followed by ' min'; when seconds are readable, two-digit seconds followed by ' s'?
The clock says 6 h 23 min 16 s
